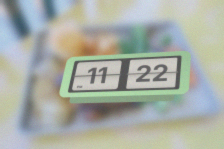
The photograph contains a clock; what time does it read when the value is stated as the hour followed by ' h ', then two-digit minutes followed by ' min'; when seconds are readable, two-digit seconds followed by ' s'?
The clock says 11 h 22 min
